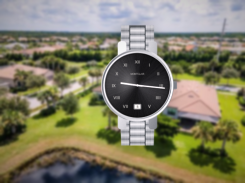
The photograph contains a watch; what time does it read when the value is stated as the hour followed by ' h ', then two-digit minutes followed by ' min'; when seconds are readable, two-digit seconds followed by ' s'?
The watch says 9 h 16 min
